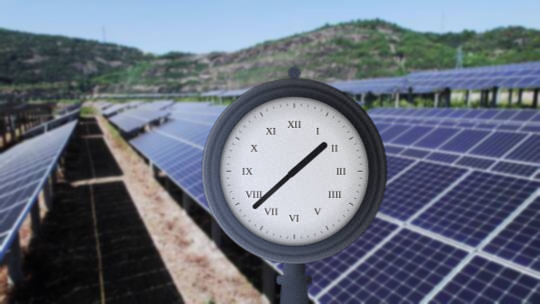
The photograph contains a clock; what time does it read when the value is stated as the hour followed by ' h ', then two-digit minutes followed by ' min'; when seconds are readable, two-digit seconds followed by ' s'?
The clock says 1 h 38 min
